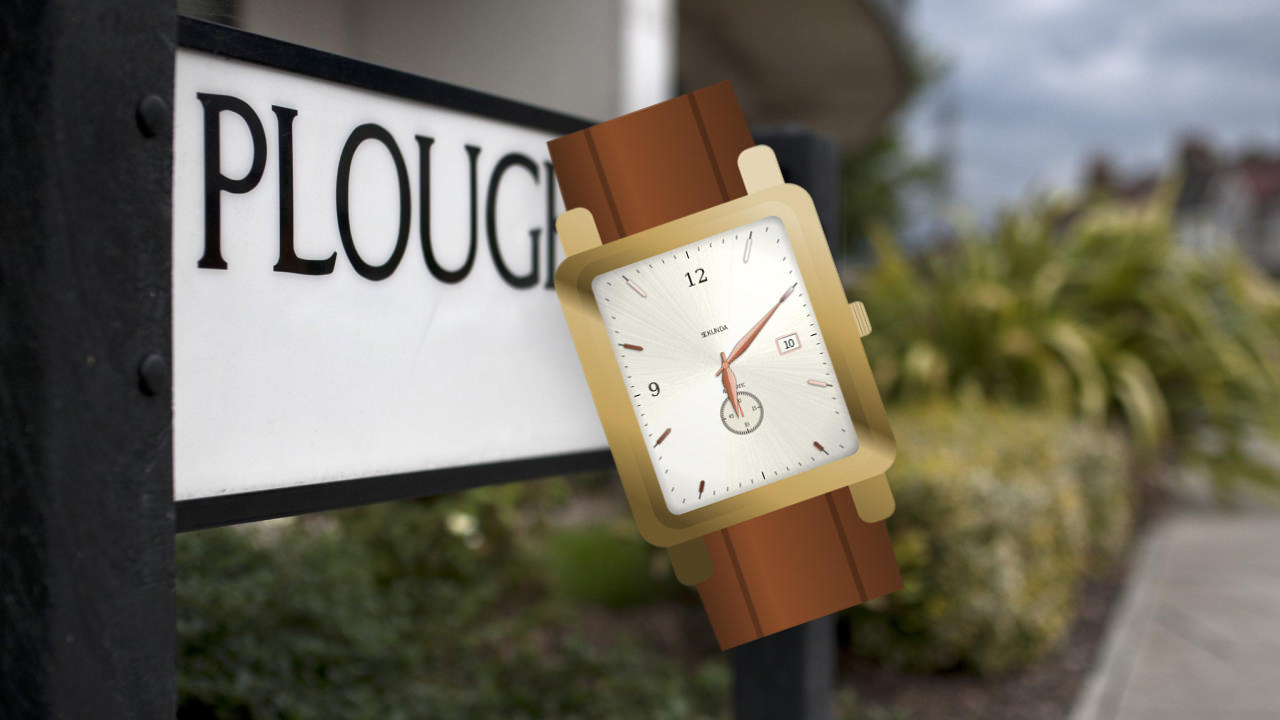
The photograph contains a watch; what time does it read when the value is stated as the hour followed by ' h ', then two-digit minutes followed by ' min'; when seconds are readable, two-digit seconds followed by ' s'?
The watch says 6 h 10 min
